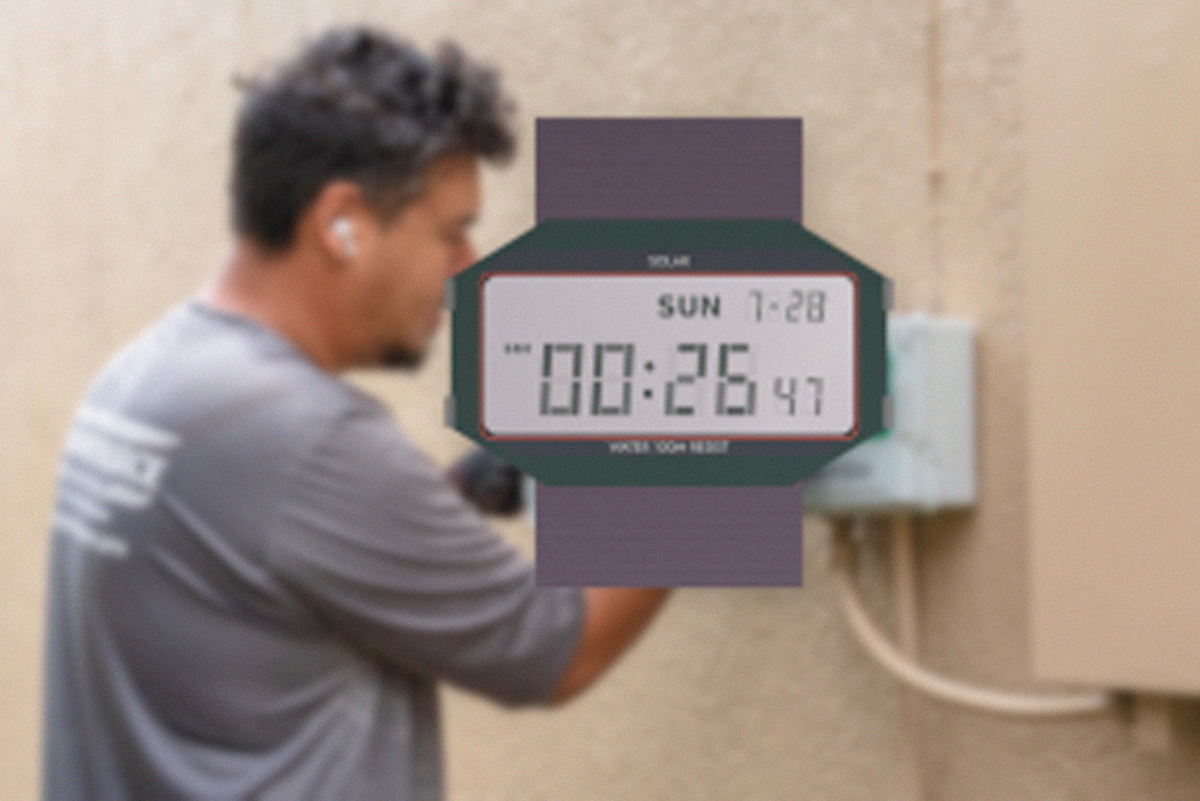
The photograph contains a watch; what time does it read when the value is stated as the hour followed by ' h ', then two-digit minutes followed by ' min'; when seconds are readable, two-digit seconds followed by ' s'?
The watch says 0 h 26 min 47 s
